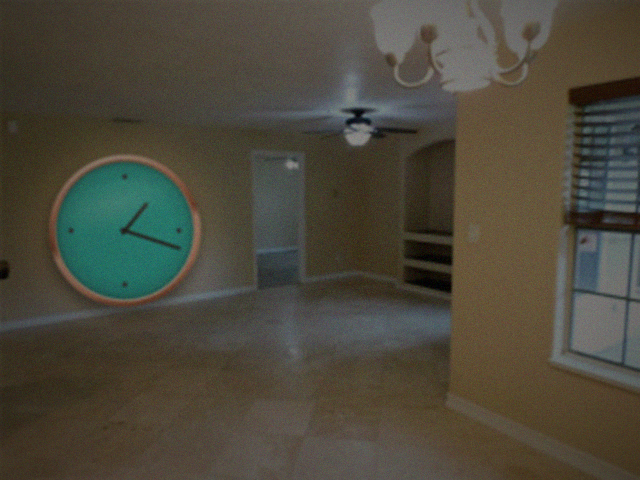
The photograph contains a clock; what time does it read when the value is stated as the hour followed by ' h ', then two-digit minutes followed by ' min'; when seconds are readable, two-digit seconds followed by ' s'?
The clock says 1 h 18 min
